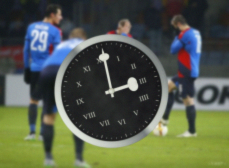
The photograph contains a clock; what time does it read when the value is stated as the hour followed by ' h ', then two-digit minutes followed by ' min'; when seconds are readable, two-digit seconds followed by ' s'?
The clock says 3 h 01 min
